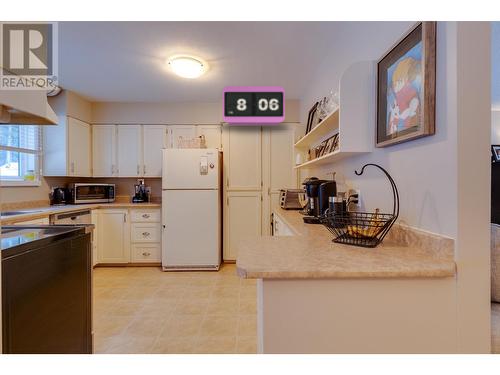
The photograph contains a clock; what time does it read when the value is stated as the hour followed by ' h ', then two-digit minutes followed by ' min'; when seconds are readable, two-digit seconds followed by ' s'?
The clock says 8 h 06 min
